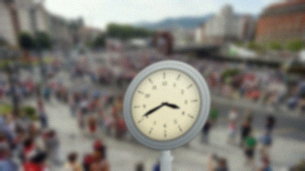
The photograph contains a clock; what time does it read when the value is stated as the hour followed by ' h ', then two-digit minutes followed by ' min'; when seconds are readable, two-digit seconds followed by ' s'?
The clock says 3 h 41 min
